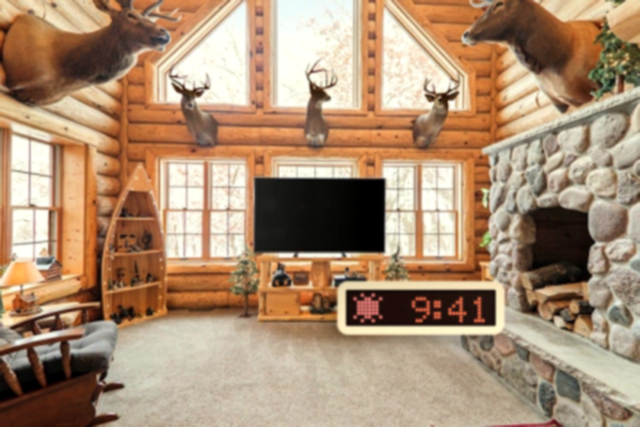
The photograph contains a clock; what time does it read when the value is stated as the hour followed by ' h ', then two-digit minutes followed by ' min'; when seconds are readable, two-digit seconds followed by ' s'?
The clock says 9 h 41 min
